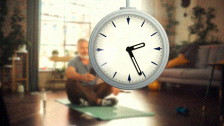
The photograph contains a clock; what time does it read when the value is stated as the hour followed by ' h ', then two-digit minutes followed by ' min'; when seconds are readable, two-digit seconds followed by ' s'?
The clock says 2 h 26 min
